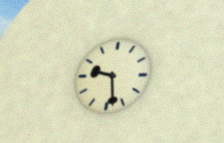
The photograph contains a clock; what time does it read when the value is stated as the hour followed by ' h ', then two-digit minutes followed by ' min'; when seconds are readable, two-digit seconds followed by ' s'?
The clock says 9 h 28 min
